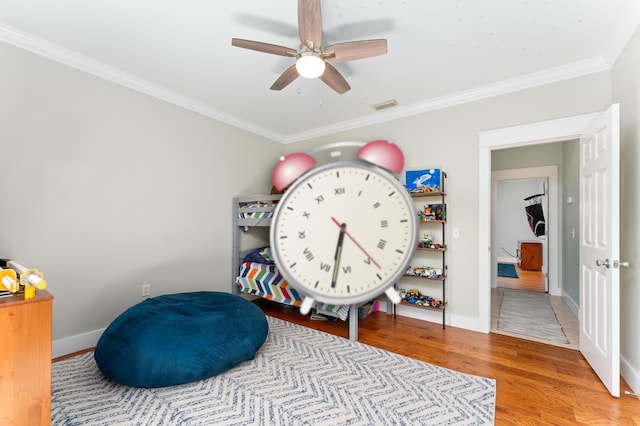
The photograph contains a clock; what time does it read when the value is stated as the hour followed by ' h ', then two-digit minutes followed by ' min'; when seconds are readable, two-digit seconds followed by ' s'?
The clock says 6 h 32 min 24 s
